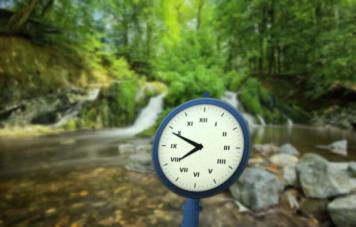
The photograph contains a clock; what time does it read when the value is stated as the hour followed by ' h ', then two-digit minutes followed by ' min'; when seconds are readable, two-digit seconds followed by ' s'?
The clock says 7 h 49 min
